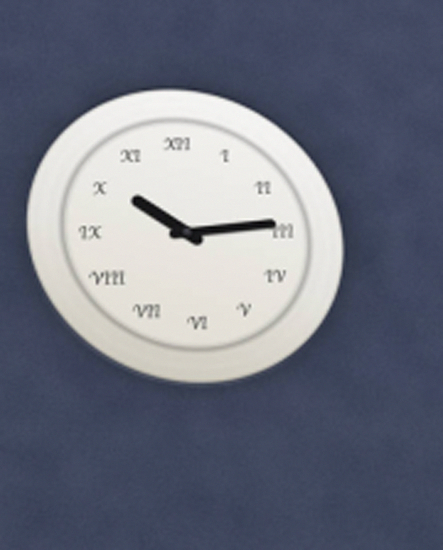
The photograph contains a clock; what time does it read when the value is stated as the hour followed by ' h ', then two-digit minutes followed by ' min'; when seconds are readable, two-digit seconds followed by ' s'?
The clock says 10 h 14 min
